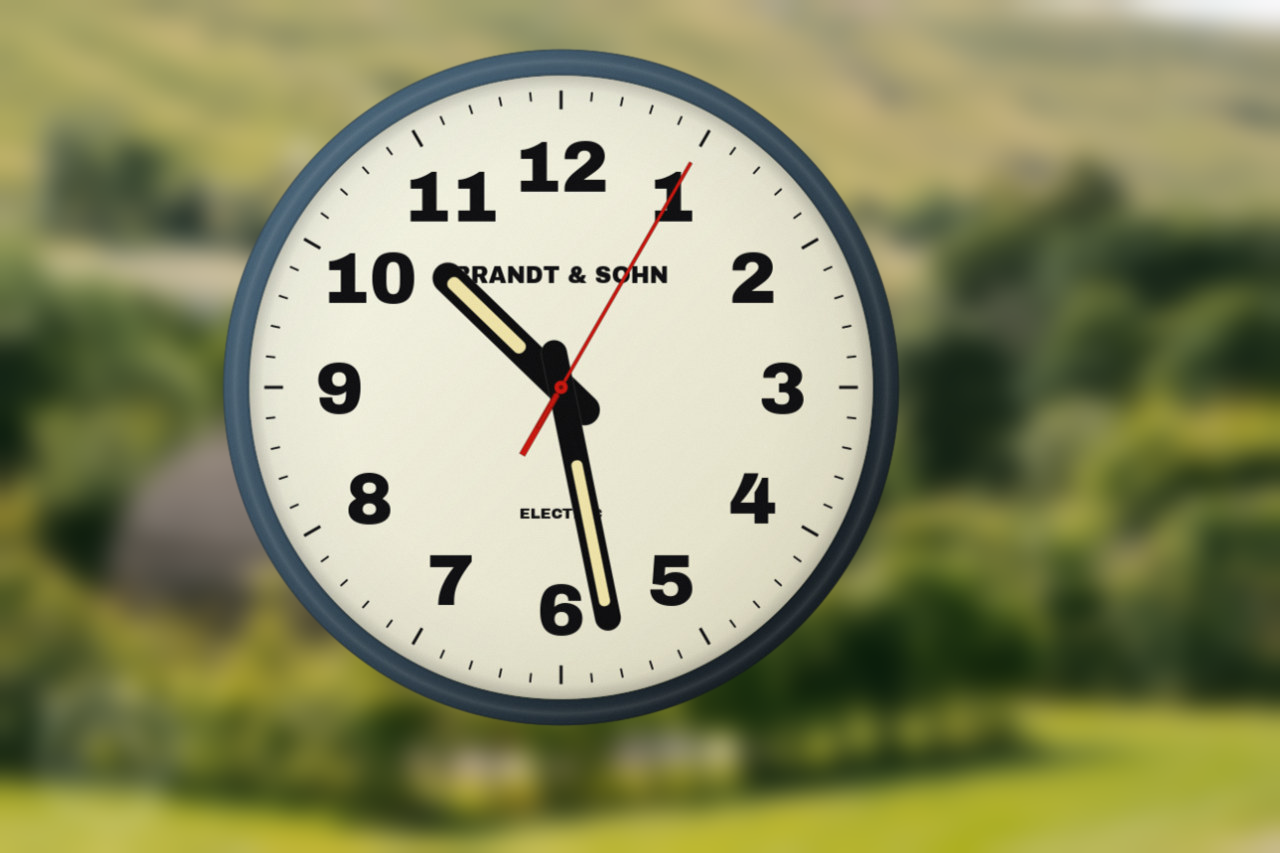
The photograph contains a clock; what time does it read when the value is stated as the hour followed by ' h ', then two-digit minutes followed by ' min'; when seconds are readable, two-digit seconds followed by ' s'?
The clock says 10 h 28 min 05 s
